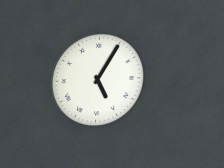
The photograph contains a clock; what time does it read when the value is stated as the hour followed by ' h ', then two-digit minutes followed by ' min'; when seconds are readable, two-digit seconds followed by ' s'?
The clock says 5 h 05 min
